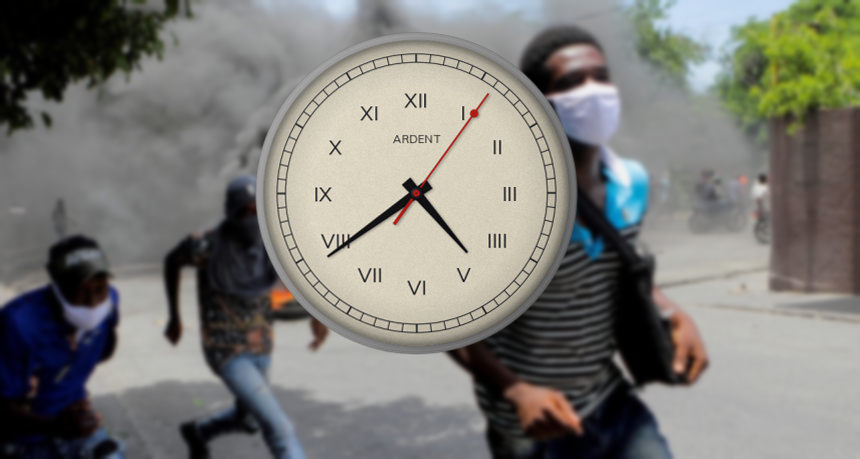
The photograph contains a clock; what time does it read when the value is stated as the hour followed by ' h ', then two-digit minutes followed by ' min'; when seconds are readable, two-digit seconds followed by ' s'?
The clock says 4 h 39 min 06 s
